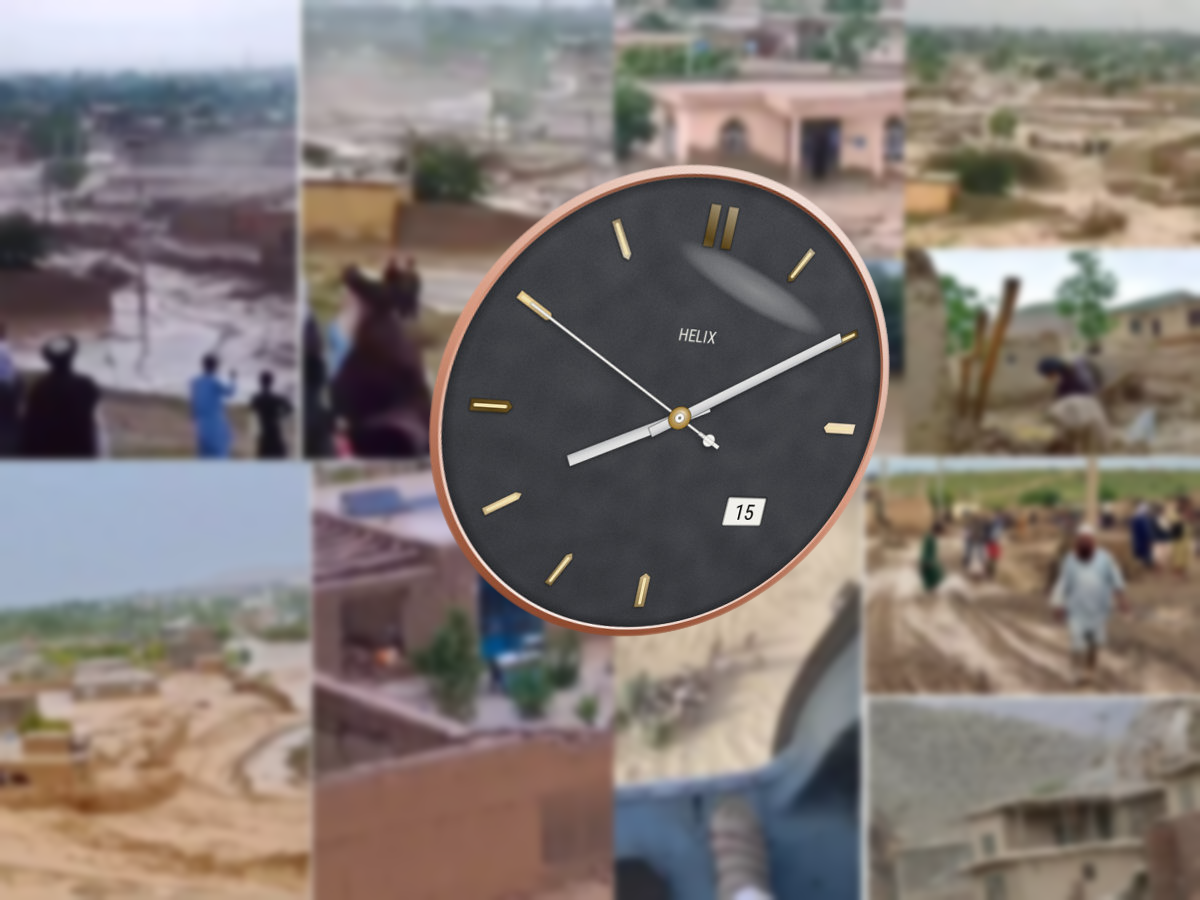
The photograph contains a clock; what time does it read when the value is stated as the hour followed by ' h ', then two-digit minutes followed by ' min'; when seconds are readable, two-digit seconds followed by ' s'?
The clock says 8 h 09 min 50 s
